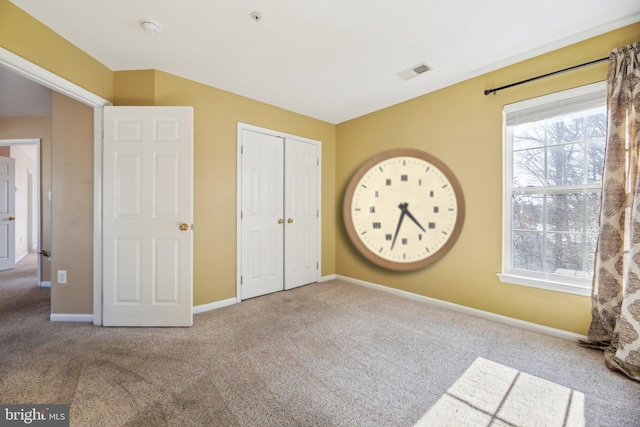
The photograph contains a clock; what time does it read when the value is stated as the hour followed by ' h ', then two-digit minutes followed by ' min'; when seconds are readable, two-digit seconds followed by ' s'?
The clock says 4 h 33 min
